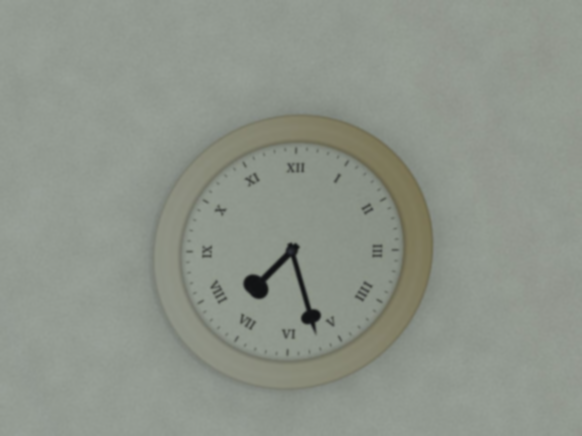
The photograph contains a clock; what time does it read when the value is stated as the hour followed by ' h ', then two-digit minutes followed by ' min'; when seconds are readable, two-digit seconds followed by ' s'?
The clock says 7 h 27 min
